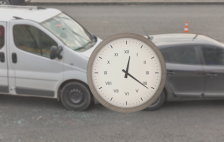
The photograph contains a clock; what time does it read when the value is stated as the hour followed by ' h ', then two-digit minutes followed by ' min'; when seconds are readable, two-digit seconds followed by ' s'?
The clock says 12 h 21 min
